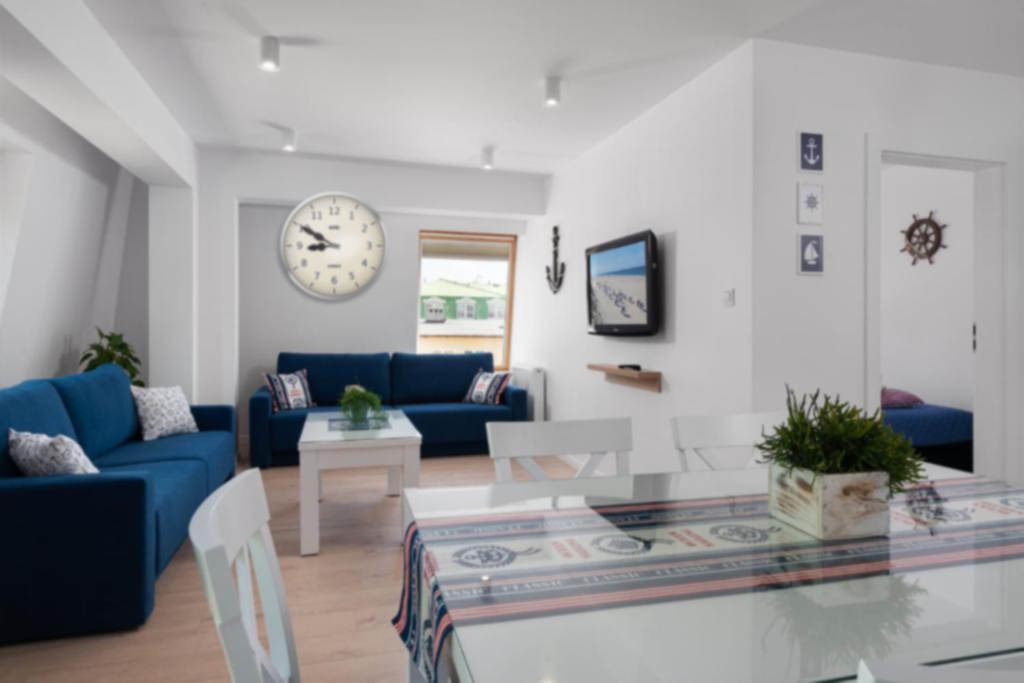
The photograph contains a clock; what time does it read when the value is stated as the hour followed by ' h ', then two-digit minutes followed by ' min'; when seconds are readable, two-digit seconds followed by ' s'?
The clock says 8 h 50 min
